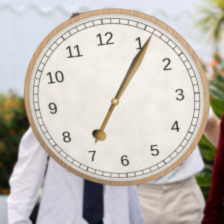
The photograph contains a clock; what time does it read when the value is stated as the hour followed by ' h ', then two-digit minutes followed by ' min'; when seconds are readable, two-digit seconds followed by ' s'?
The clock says 7 h 06 min
